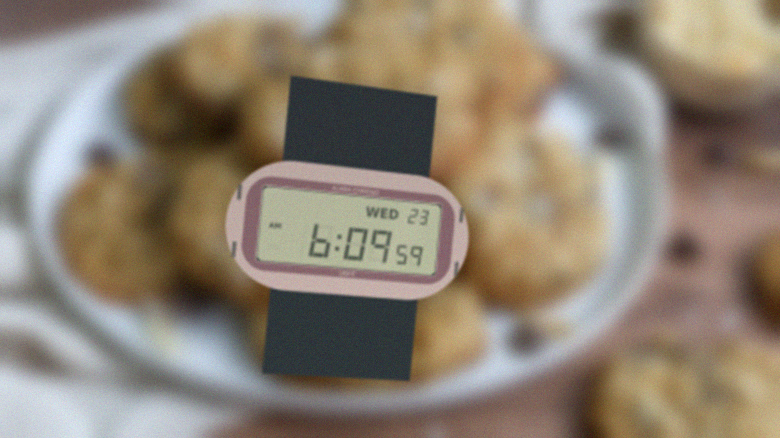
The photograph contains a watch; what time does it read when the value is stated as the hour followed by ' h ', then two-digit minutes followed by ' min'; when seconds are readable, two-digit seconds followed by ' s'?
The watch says 6 h 09 min 59 s
